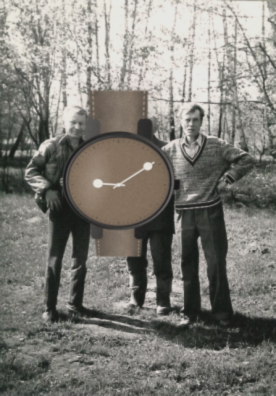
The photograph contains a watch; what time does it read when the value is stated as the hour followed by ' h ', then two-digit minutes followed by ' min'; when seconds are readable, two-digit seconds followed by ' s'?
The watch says 9 h 09 min
